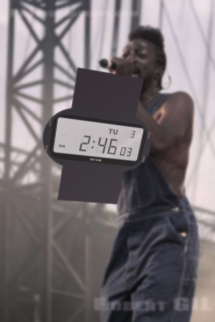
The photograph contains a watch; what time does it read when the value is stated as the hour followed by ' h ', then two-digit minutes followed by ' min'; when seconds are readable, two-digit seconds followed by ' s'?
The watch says 2 h 46 min 03 s
